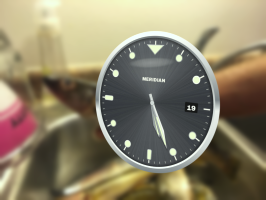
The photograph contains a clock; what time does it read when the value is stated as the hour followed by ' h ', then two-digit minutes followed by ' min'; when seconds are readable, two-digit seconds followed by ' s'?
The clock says 5 h 26 min
